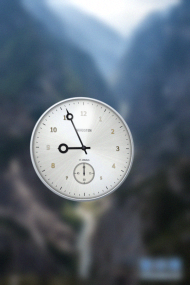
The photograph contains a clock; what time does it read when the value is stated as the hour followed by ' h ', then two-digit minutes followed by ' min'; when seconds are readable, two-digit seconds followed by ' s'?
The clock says 8 h 56 min
